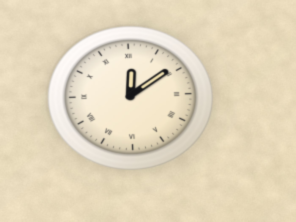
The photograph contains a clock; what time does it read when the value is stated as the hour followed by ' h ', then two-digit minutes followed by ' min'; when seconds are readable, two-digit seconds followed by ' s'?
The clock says 12 h 09 min
